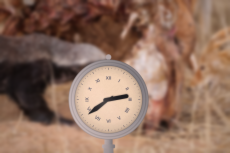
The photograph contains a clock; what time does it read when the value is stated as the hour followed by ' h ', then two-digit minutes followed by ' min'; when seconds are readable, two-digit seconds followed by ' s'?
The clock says 2 h 39 min
